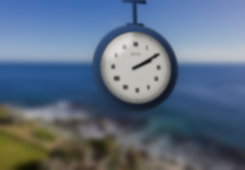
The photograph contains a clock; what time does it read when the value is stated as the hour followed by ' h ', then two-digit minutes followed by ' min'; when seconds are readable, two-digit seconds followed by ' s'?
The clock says 2 h 10 min
